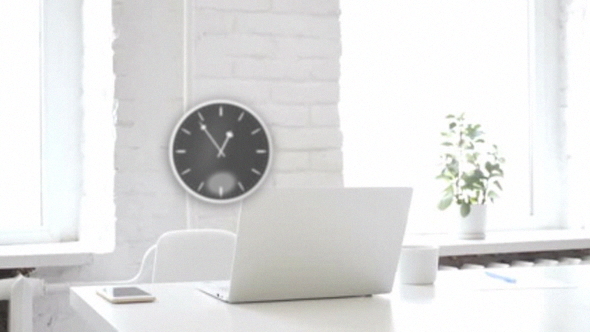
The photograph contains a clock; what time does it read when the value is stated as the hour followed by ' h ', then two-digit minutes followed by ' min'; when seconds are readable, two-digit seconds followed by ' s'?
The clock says 12 h 54 min
